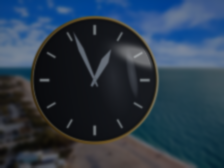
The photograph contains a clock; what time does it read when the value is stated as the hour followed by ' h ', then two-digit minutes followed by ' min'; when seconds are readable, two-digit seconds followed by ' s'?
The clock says 12 h 56 min
